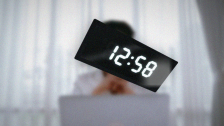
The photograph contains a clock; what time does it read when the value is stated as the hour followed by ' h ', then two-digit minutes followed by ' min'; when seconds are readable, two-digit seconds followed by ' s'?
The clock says 12 h 58 min
